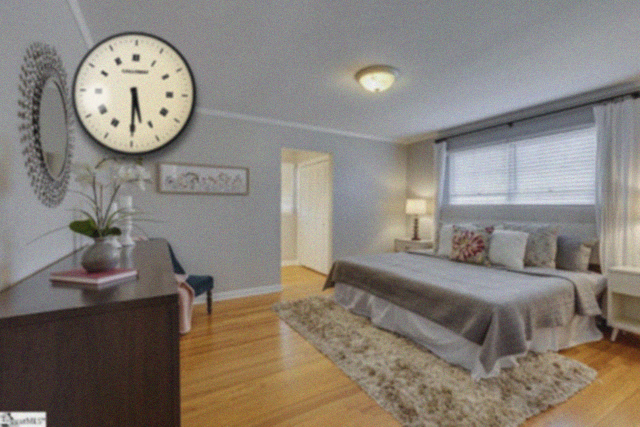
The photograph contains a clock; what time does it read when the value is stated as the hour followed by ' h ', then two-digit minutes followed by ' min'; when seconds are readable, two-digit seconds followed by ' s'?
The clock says 5 h 30 min
